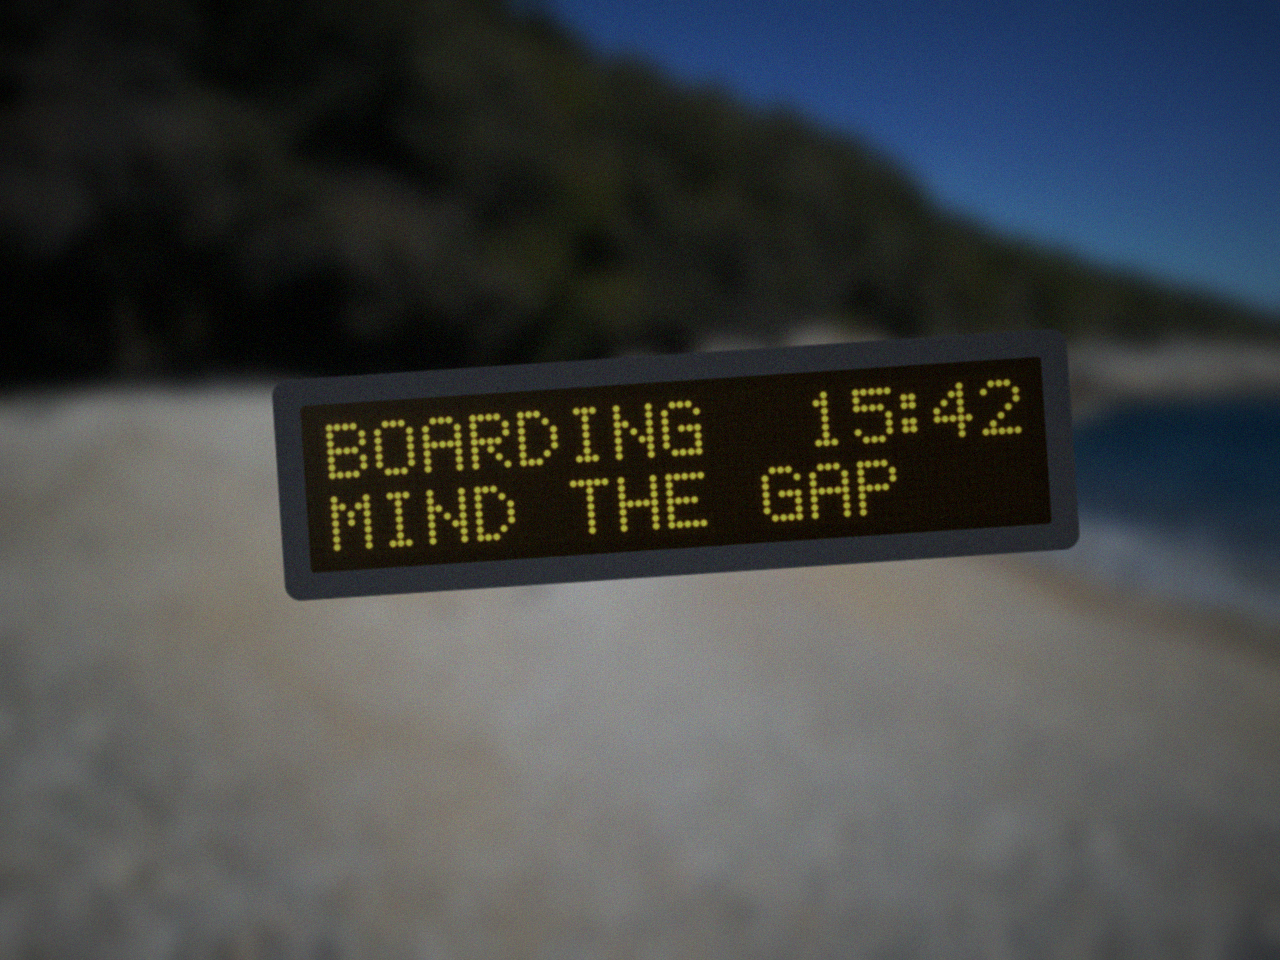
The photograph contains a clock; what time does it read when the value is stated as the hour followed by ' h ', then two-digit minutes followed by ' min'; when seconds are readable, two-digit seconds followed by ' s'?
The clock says 15 h 42 min
